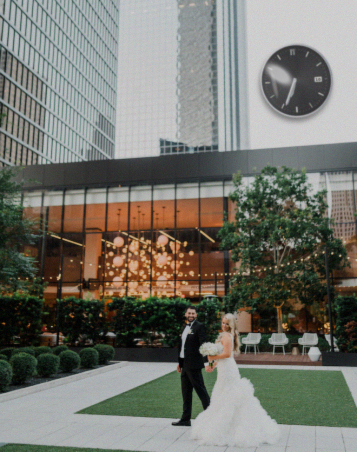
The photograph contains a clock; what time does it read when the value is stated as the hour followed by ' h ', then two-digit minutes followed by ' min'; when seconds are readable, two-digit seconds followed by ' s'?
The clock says 6 h 34 min
